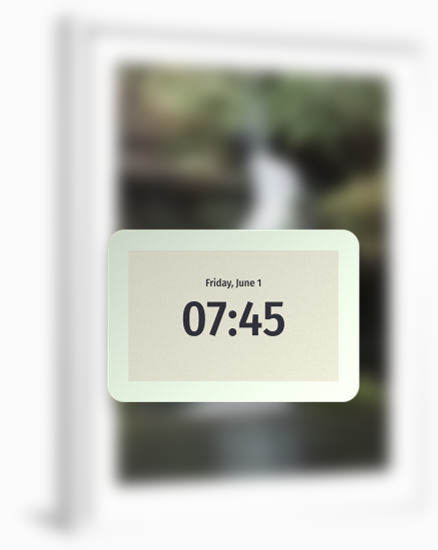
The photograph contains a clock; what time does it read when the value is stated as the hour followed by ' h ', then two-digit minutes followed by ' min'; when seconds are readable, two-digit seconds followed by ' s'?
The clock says 7 h 45 min
